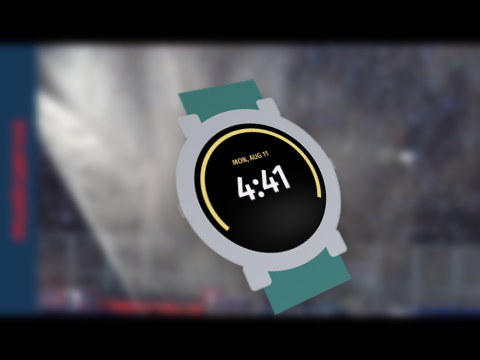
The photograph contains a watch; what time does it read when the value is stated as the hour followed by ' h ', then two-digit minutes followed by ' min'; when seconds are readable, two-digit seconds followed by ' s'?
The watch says 4 h 41 min
